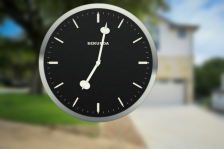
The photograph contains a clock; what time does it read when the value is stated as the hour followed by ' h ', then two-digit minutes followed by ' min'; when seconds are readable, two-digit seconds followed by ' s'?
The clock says 7 h 02 min
